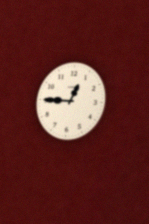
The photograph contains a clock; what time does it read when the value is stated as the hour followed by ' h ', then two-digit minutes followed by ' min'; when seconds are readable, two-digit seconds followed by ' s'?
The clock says 12 h 45 min
